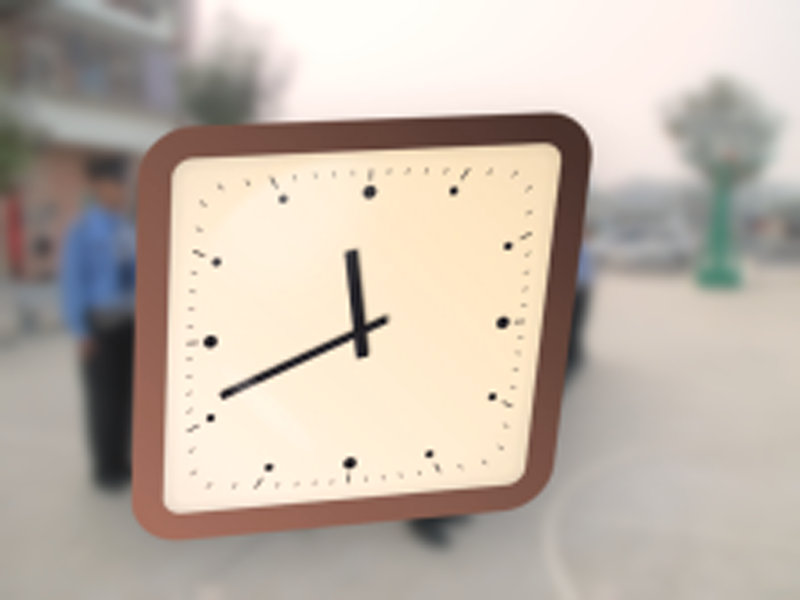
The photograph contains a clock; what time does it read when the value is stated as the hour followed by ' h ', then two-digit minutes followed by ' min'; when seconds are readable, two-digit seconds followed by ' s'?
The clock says 11 h 41 min
